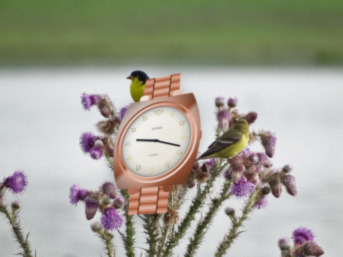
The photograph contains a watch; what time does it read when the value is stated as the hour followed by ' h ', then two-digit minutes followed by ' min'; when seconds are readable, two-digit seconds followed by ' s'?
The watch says 9 h 18 min
